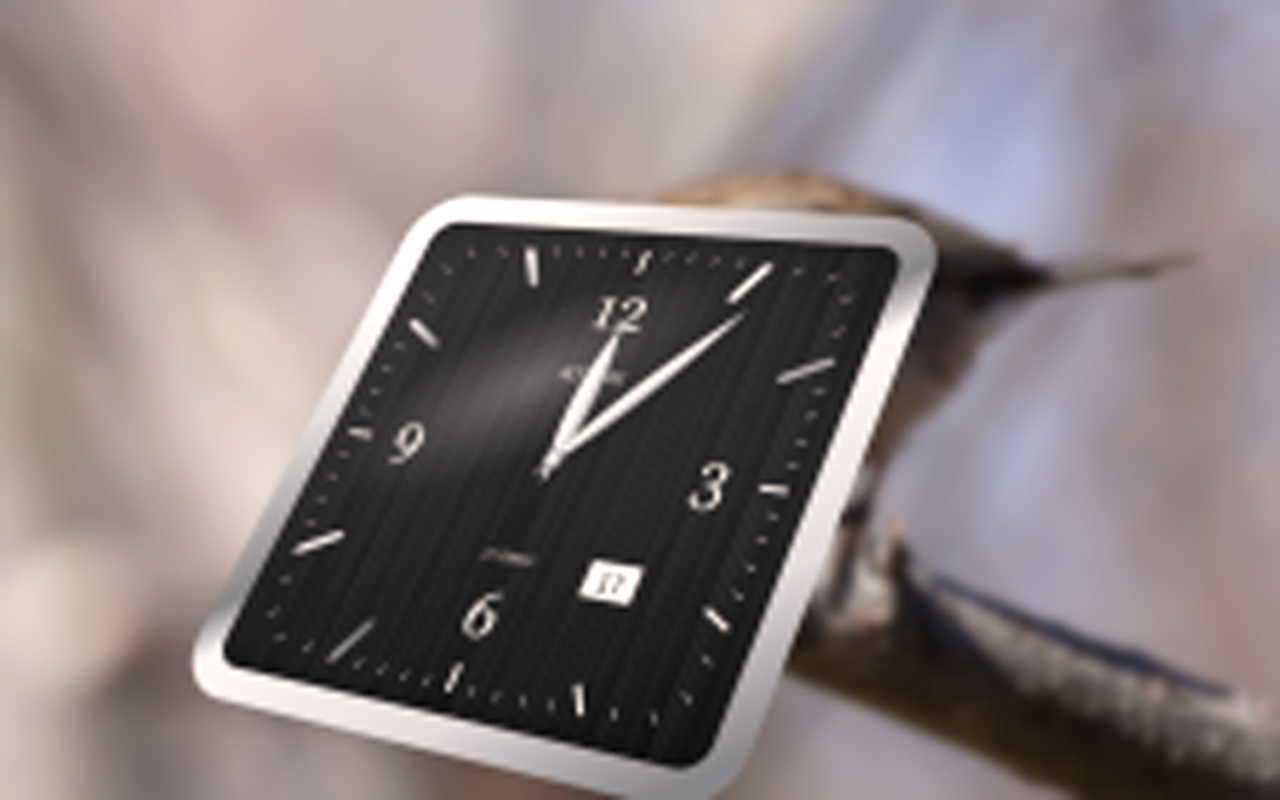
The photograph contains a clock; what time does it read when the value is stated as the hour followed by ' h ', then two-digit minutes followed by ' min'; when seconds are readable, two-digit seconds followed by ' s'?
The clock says 12 h 06 min
